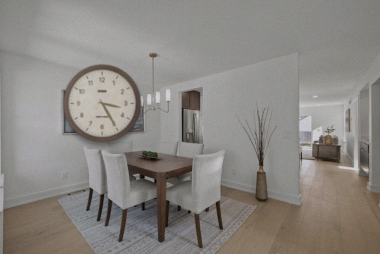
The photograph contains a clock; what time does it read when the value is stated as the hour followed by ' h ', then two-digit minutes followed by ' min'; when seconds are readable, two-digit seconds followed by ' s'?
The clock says 3 h 25 min
